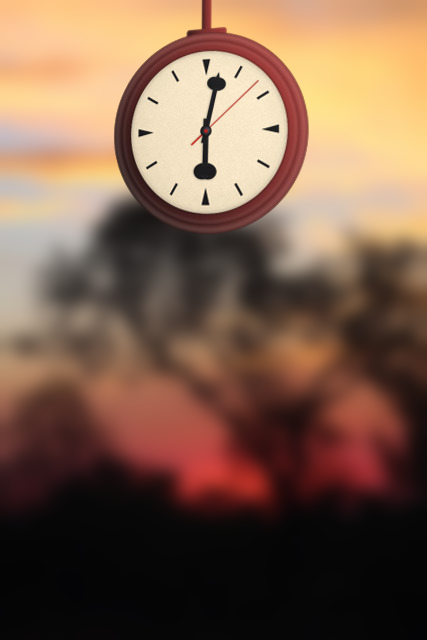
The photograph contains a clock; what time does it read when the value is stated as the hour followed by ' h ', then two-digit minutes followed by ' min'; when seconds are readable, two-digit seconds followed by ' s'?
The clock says 6 h 02 min 08 s
